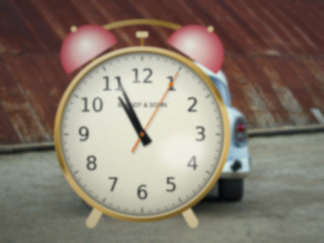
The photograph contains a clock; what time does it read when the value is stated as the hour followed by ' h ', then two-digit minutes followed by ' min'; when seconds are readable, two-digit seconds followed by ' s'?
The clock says 10 h 56 min 05 s
